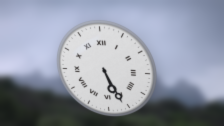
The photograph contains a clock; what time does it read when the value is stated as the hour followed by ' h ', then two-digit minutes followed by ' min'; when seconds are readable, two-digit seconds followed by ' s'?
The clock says 5 h 26 min
